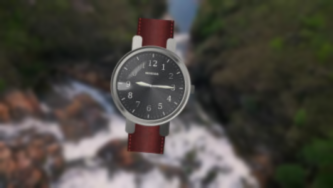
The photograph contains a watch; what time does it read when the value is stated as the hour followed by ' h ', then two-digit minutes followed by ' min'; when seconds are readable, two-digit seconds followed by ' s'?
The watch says 9 h 15 min
